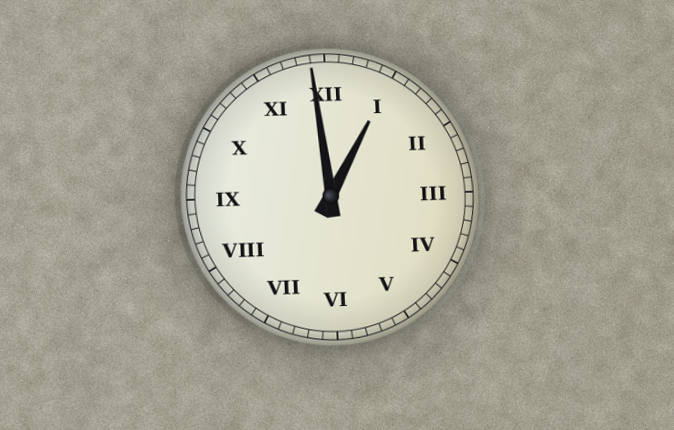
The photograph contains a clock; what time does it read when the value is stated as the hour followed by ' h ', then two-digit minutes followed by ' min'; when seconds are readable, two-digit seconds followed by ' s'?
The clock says 12 h 59 min
